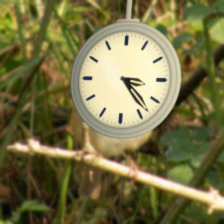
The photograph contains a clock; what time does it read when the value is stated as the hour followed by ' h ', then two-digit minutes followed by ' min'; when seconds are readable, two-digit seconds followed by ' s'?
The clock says 3 h 23 min
